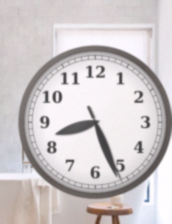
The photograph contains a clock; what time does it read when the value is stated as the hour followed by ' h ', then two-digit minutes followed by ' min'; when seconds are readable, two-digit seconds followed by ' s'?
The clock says 8 h 26 min 26 s
